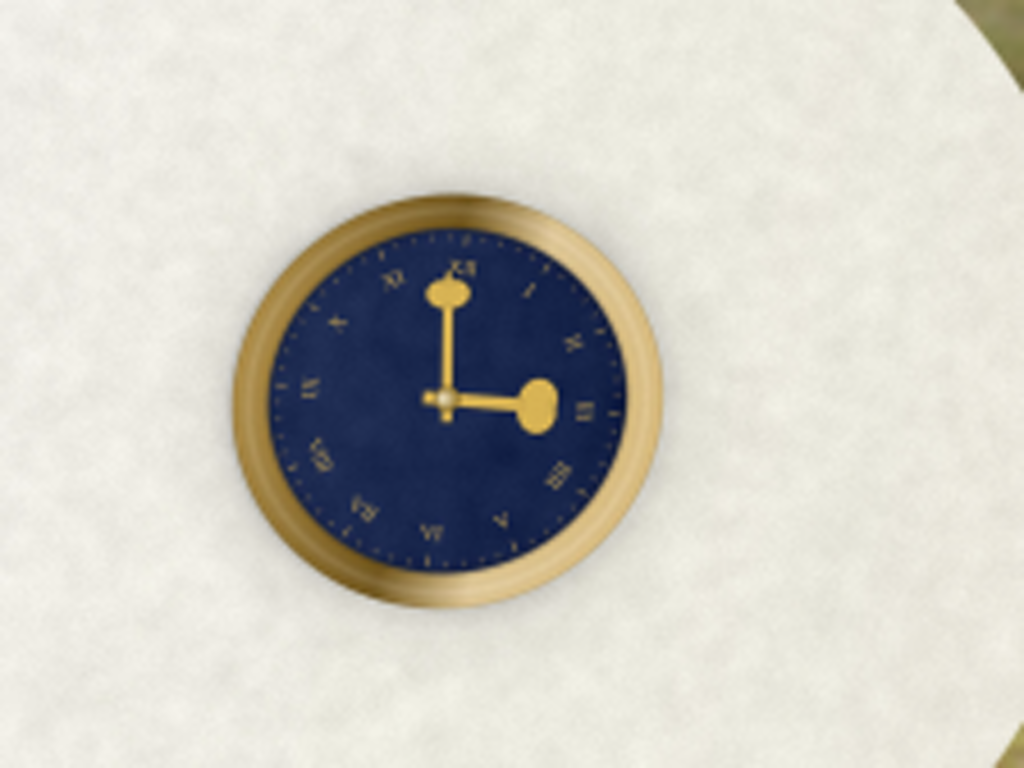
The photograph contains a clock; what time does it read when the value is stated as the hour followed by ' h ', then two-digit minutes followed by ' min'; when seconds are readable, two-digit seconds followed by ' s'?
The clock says 2 h 59 min
